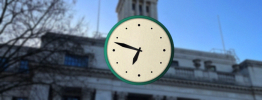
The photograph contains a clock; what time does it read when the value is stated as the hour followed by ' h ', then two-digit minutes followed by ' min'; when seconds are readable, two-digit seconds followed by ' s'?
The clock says 6 h 48 min
